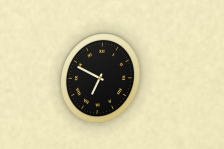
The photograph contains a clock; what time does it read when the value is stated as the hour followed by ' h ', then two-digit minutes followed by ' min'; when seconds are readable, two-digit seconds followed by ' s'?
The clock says 6 h 49 min
